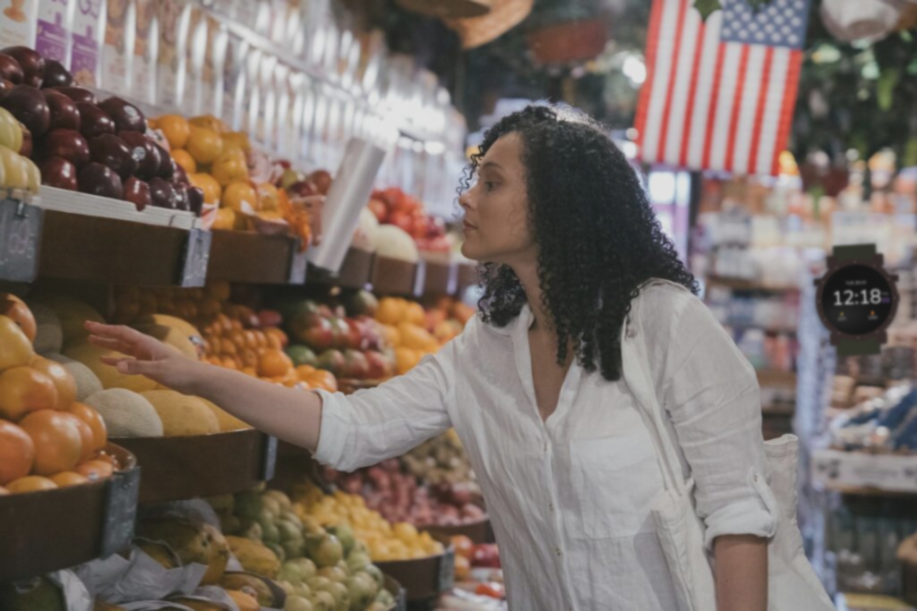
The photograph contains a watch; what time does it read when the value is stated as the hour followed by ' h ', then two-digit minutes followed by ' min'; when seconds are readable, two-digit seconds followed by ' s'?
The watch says 12 h 18 min
